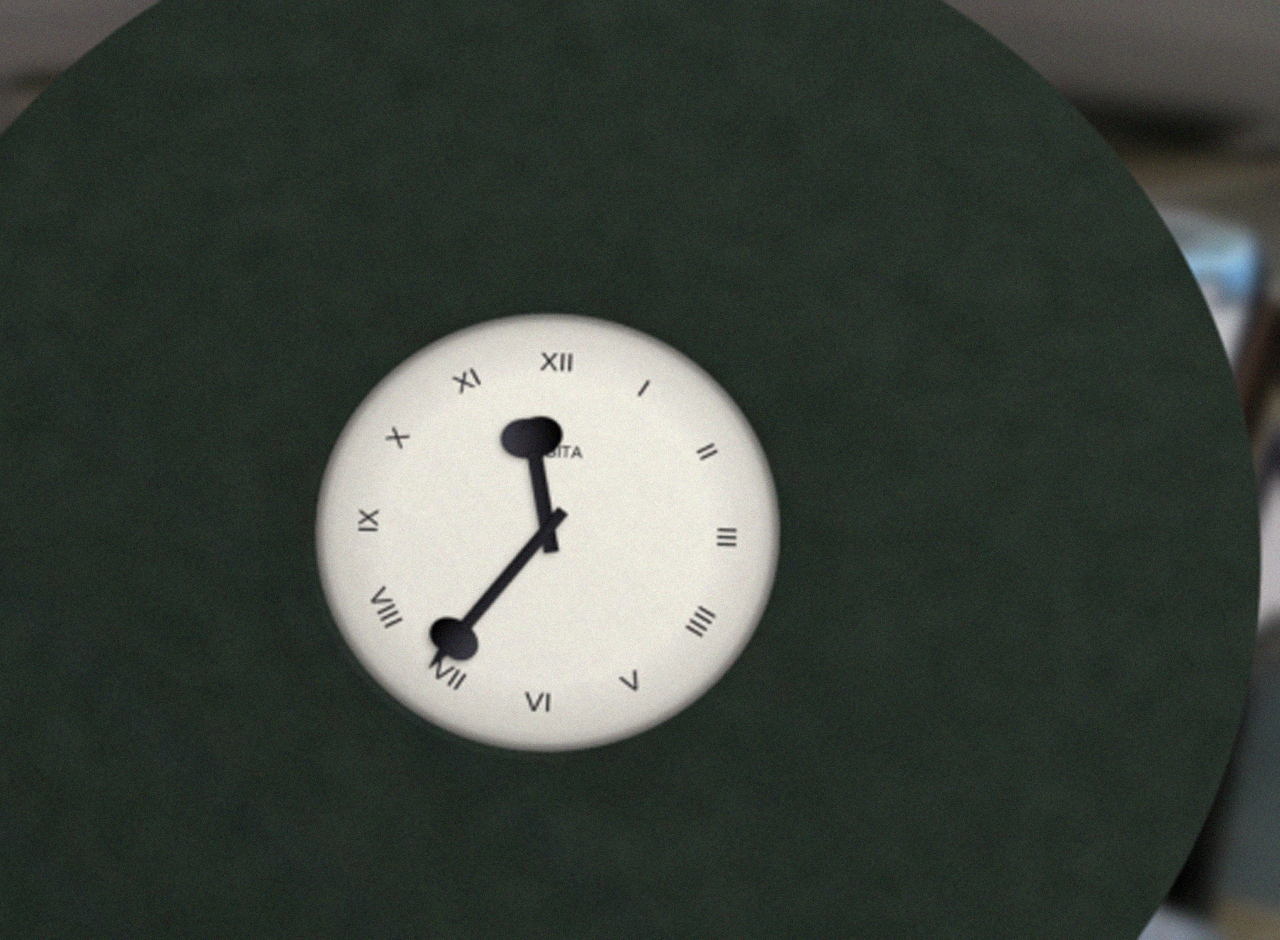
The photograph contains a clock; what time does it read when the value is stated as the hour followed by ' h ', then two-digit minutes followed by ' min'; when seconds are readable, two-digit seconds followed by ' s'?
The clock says 11 h 36 min
